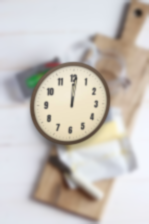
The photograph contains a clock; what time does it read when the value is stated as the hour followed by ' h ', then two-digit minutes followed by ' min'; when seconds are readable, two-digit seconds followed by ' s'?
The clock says 12 h 01 min
